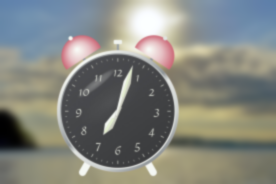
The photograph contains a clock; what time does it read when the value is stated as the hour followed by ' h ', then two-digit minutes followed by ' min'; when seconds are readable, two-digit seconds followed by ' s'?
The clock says 7 h 03 min
